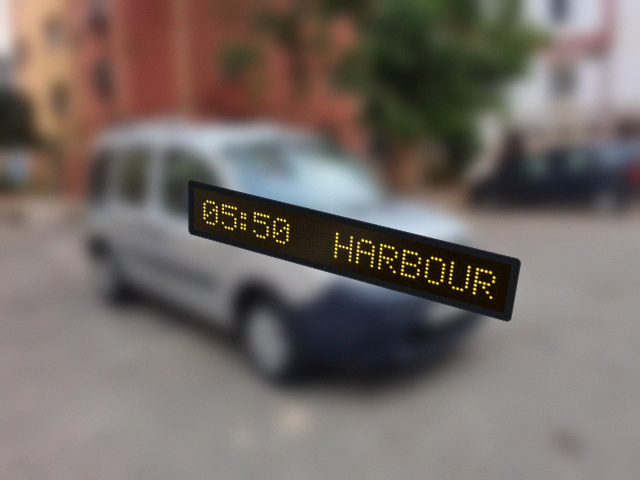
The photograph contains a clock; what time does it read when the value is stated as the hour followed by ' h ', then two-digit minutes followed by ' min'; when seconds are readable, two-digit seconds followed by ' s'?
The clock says 5 h 50 min
